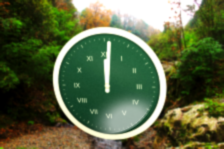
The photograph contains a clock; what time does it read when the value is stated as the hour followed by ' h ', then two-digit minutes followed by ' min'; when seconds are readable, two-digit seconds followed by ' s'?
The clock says 12 h 01 min
